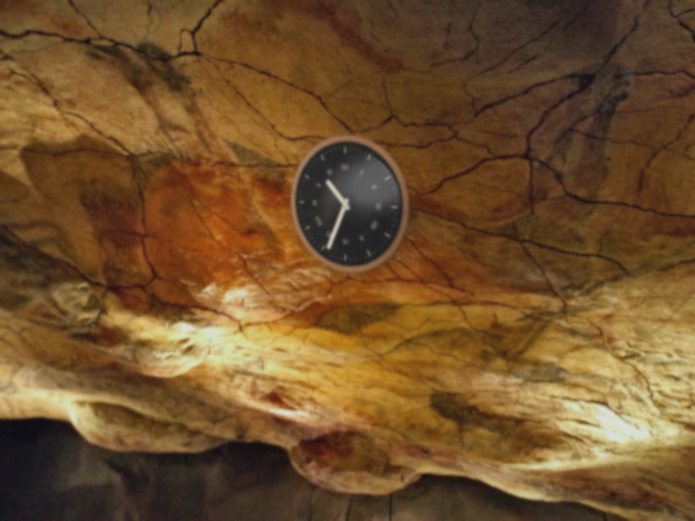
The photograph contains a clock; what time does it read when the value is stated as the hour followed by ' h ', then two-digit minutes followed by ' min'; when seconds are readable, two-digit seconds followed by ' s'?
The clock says 10 h 34 min
